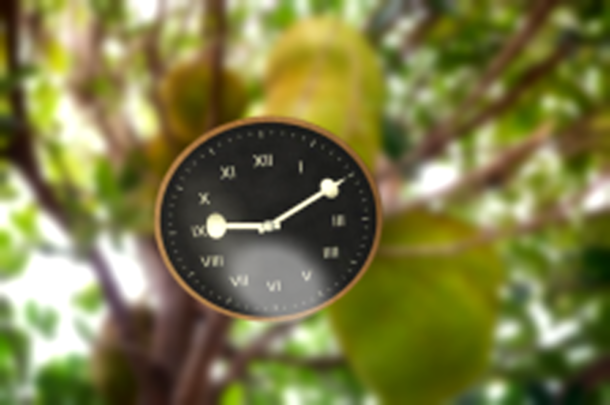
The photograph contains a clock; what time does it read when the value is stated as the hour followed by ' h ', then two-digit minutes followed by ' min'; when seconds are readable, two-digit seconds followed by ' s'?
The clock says 9 h 10 min
